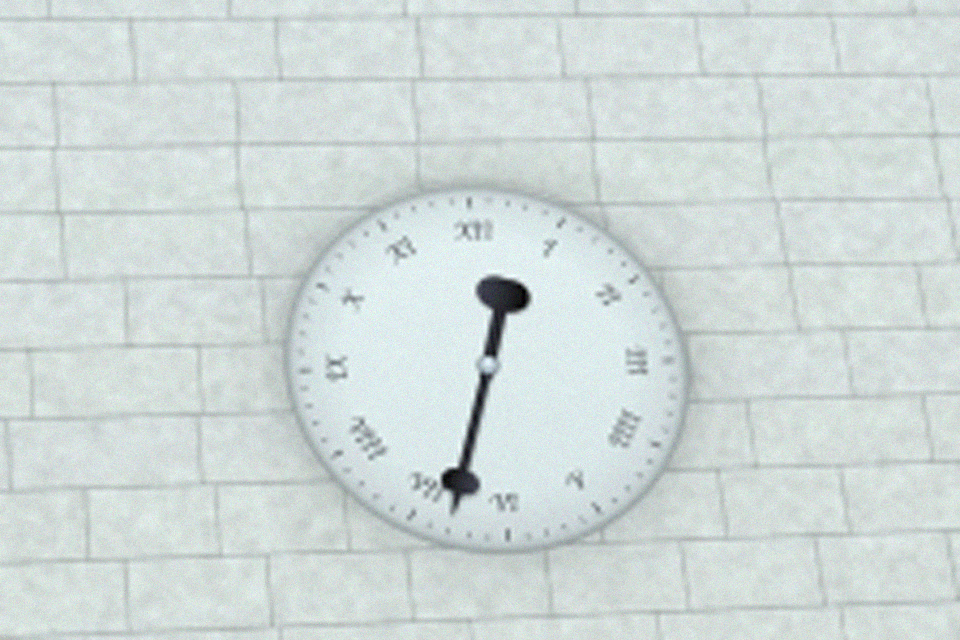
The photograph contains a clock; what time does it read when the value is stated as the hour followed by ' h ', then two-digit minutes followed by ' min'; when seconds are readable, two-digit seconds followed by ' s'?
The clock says 12 h 33 min
